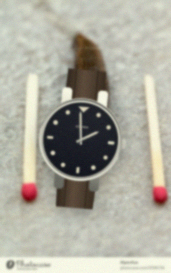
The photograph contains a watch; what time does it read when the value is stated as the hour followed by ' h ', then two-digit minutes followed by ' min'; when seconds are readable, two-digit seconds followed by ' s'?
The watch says 1 h 59 min
